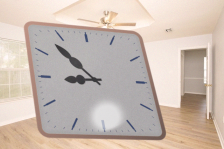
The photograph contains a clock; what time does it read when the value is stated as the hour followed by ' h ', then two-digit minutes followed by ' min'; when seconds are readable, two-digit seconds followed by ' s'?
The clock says 8 h 53 min
